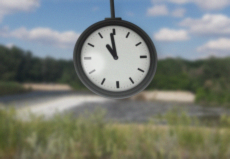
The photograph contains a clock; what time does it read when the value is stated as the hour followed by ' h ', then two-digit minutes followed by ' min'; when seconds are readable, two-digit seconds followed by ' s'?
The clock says 10 h 59 min
